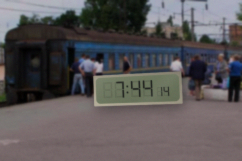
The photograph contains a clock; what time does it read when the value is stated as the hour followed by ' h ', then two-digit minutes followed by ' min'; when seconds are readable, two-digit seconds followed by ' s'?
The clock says 7 h 44 min 14 s
